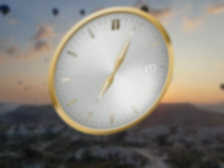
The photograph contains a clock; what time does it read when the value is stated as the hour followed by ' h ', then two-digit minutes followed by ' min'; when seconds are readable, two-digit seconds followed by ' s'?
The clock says 7 h 04 min
